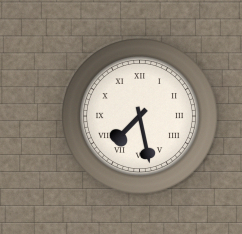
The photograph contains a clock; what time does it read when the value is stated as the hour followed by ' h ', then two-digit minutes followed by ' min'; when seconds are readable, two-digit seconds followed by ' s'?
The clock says 7 h 28 min
